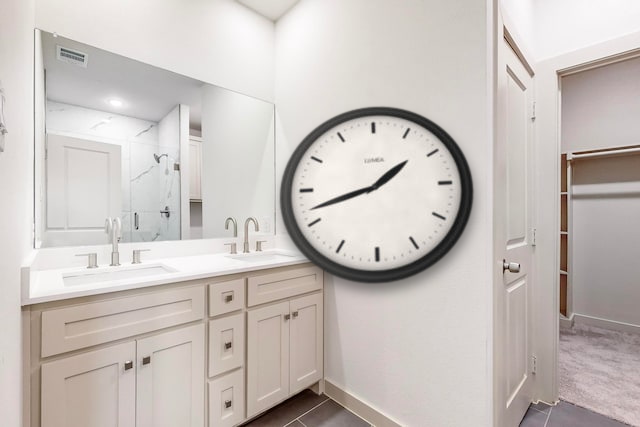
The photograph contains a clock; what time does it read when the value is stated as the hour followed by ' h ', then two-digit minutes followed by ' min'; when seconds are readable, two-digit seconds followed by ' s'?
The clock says 1 h 42 min
